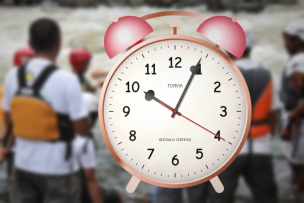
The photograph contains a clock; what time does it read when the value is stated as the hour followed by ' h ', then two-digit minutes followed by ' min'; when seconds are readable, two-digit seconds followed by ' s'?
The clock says 10 h 04 min 20 s
